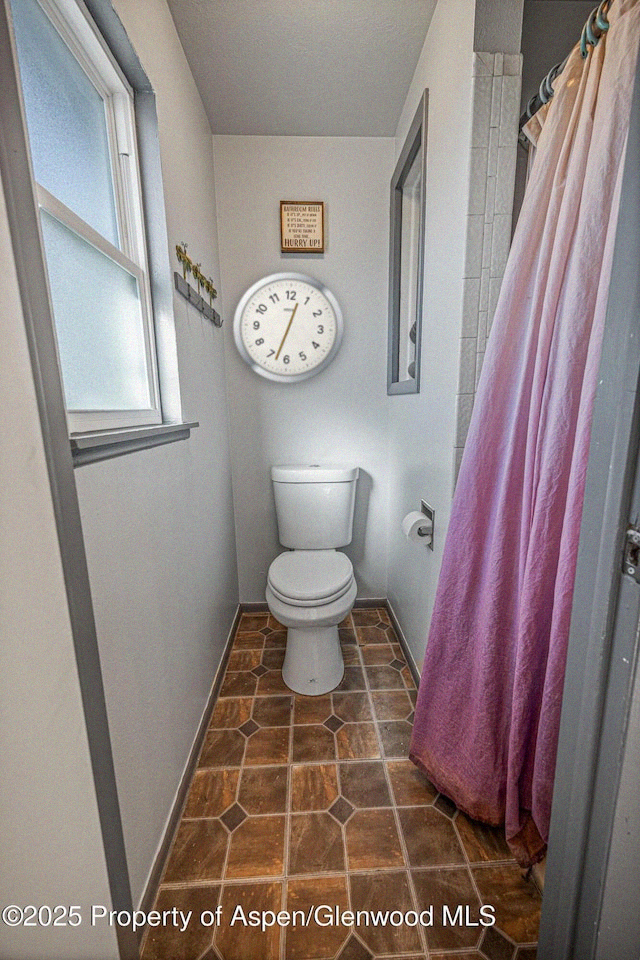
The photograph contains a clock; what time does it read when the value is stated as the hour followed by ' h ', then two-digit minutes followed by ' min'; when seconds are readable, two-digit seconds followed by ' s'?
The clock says 12 h 33 min
